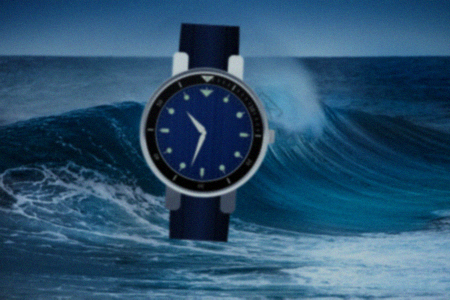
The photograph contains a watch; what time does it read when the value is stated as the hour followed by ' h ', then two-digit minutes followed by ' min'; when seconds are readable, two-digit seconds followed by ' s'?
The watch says 10 h 33 min
